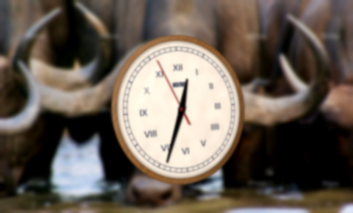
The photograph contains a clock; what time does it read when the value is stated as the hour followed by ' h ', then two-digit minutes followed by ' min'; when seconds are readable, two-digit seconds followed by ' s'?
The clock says 12 h 33 min 56 s
